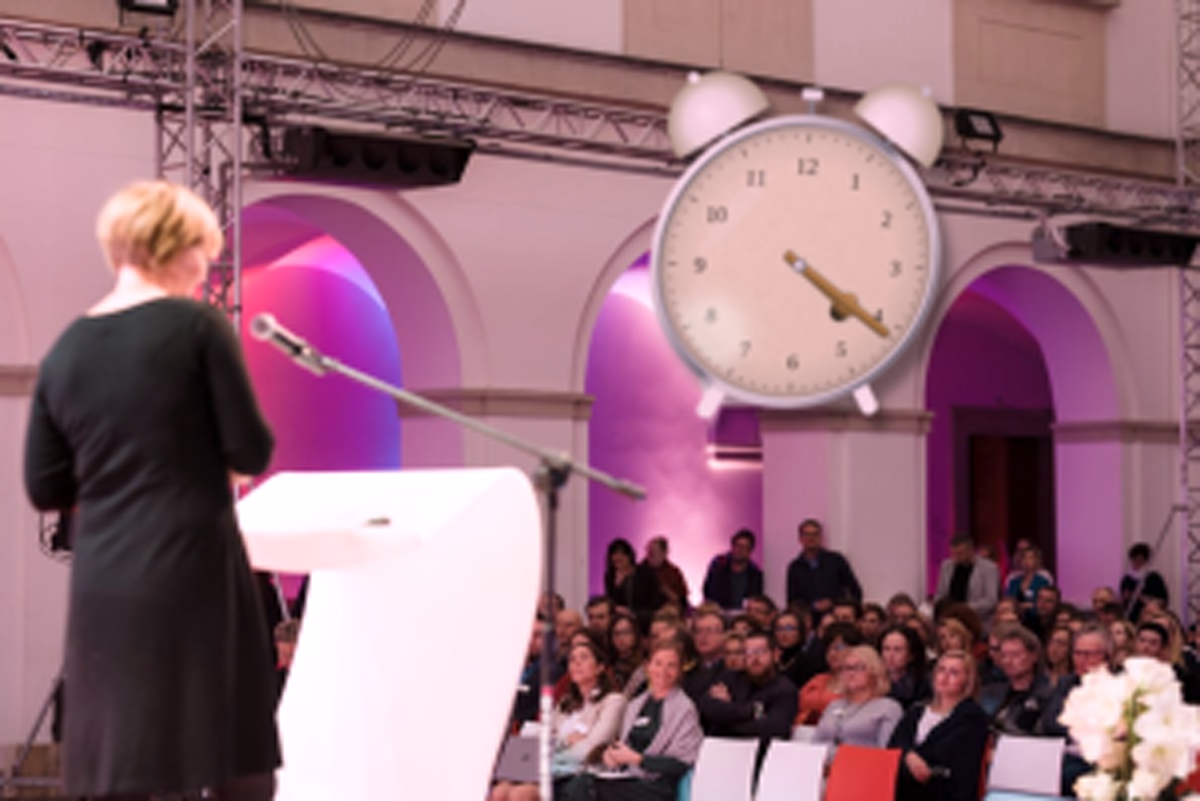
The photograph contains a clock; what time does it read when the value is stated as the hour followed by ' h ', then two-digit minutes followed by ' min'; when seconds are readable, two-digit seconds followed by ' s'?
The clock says 4 h 21 min
